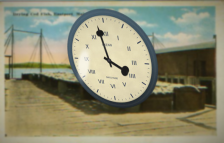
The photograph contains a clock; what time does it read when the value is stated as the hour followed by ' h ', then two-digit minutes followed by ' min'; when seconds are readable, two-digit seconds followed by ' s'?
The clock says 3 h 58 min
